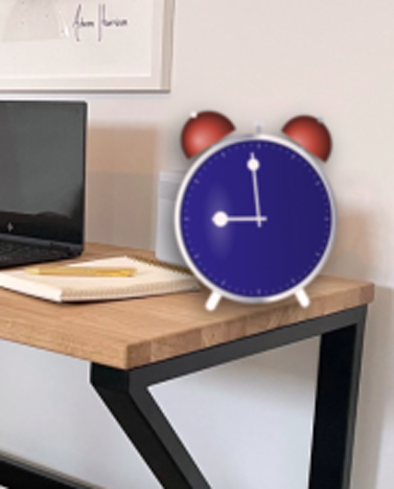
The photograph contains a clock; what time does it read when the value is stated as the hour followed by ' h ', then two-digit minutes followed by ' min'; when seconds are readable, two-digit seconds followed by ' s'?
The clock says 8 h 59 min
